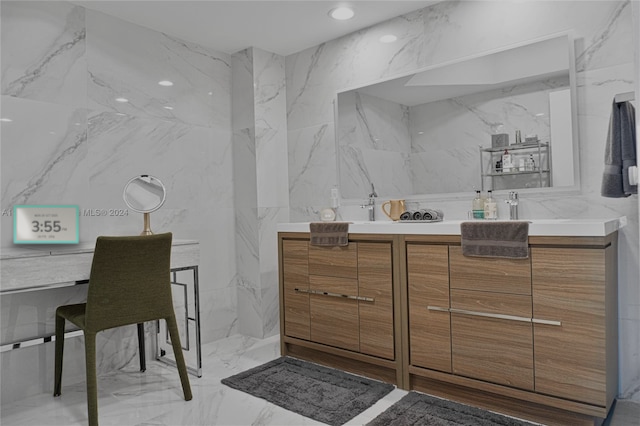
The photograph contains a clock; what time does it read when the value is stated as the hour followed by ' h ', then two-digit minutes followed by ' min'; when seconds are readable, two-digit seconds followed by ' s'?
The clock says 3 h 55 min
